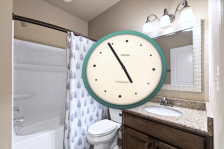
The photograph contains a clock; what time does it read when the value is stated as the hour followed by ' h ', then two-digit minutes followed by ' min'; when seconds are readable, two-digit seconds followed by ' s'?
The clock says 4 h 54 min
